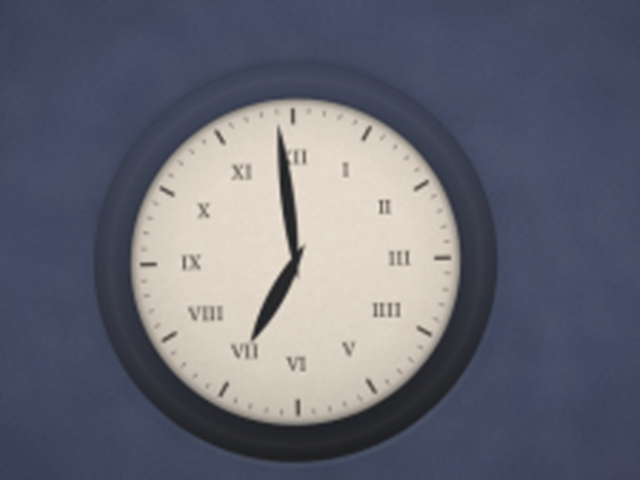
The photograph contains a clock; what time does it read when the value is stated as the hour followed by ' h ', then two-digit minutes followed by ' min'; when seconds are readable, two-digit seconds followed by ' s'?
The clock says 6 h 59 min
